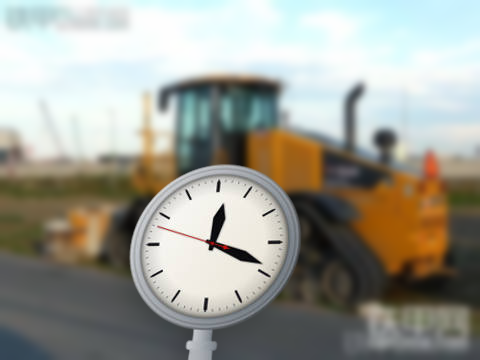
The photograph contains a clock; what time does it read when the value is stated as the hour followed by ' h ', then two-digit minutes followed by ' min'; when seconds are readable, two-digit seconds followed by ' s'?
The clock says 12 h 18 min 48 s
